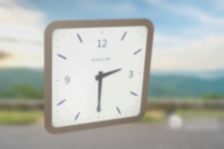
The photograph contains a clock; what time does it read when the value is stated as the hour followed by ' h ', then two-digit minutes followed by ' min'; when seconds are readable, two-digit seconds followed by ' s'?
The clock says 2 h 30 min
